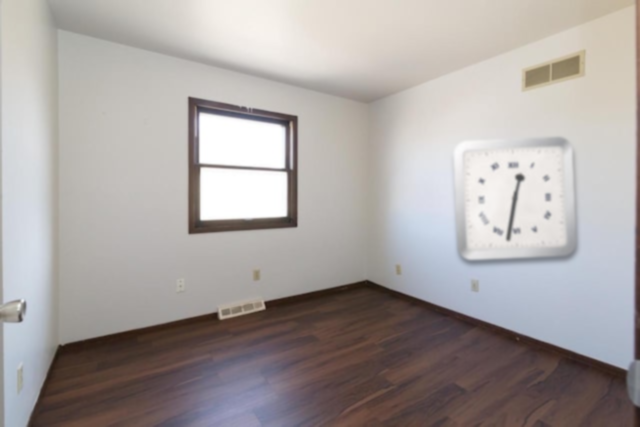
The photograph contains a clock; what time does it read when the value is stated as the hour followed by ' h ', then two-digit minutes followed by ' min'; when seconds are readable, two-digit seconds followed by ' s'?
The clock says 12 h 32 min
